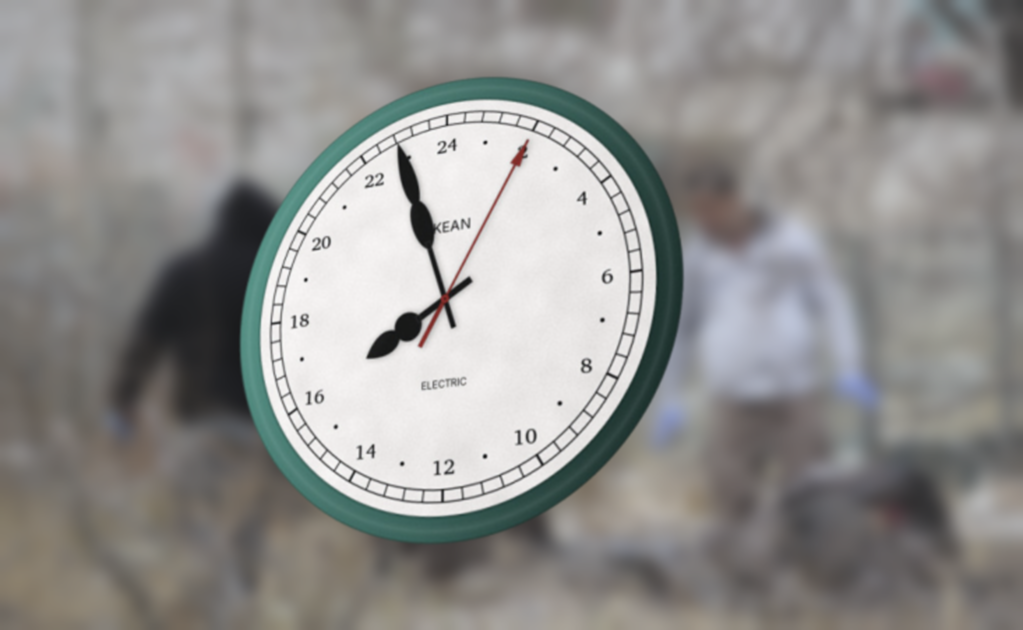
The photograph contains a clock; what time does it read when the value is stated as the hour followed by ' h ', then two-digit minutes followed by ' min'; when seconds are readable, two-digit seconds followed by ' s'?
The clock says 15 h 57 min 05 s
